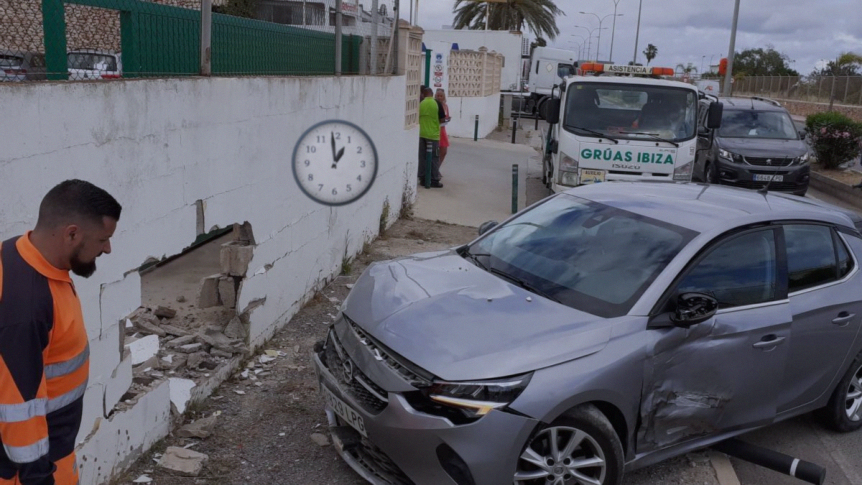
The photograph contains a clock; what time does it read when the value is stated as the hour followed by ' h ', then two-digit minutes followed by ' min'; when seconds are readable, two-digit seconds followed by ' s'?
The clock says 12 h 59 min
